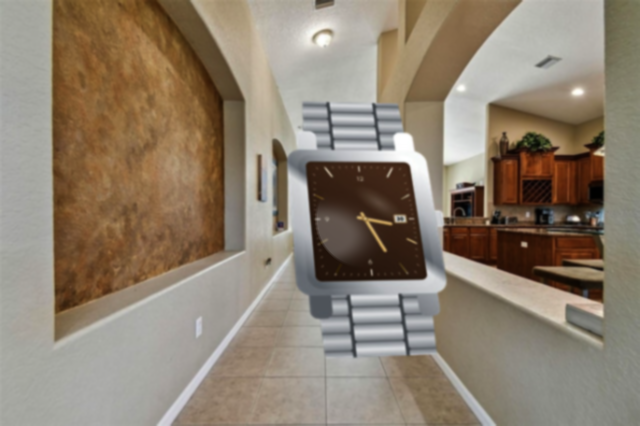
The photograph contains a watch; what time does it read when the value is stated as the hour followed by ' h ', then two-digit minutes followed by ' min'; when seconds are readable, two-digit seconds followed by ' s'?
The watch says 3 h 26 min
